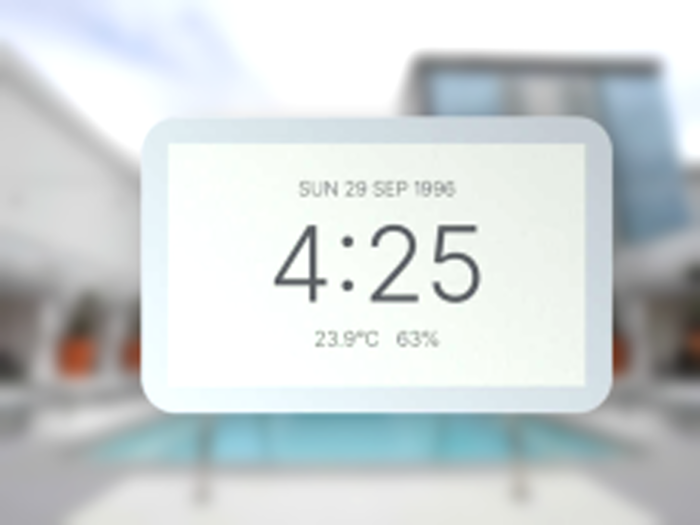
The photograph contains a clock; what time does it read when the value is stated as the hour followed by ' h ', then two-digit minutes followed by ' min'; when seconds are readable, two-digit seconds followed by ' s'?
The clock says 4 h 25 min
